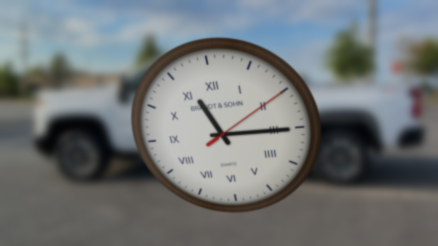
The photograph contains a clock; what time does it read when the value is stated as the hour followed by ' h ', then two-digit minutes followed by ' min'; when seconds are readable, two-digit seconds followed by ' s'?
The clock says 11 h 15 min 10 s
